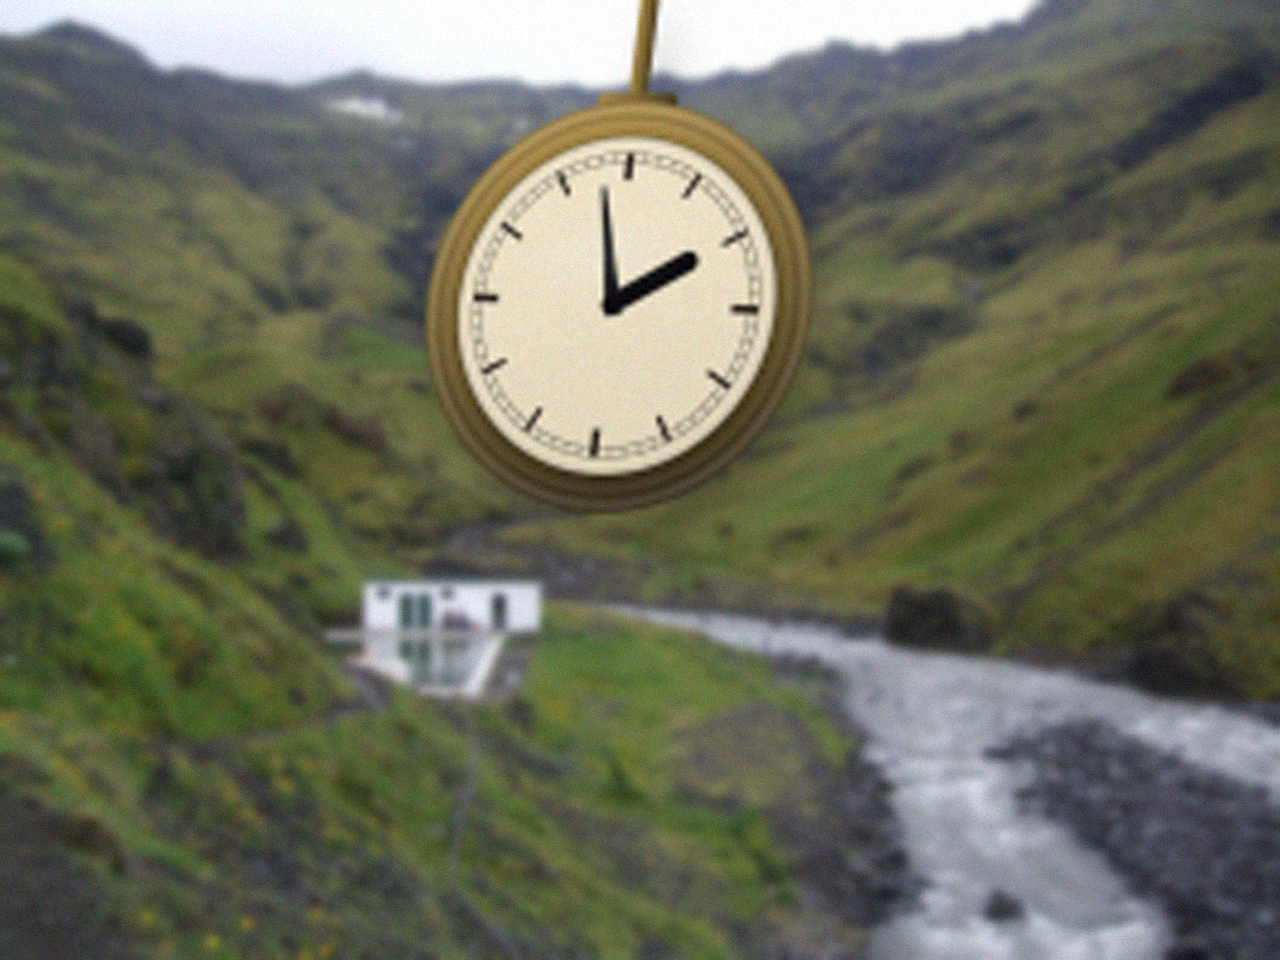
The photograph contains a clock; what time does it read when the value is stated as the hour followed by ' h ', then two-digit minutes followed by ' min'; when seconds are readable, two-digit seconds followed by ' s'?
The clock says 1 h 58 min
